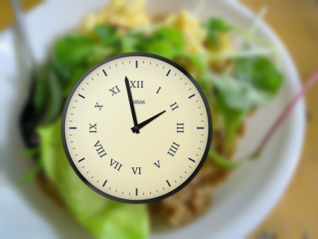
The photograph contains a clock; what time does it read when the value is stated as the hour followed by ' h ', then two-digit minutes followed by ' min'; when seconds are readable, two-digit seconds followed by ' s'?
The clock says 1 h 58 min
